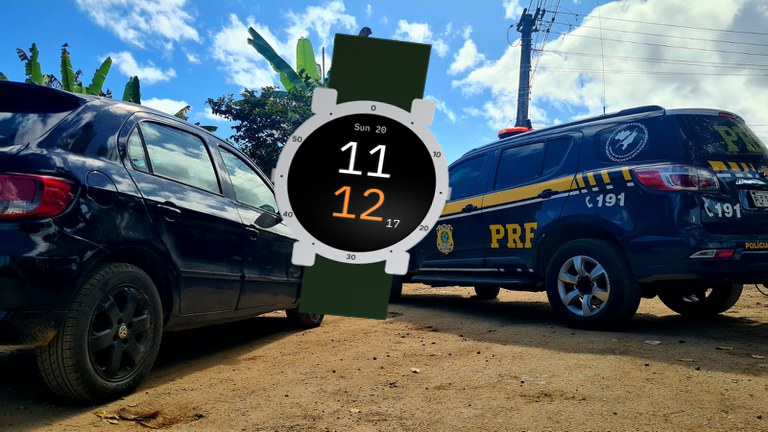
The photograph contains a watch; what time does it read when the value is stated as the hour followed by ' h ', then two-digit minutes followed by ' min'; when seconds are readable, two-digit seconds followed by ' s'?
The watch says 11 h 12 min 17 s
